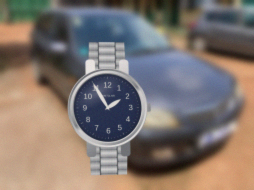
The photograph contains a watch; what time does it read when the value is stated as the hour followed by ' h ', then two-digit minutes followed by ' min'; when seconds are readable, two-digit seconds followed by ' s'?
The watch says 1 h 55 min
